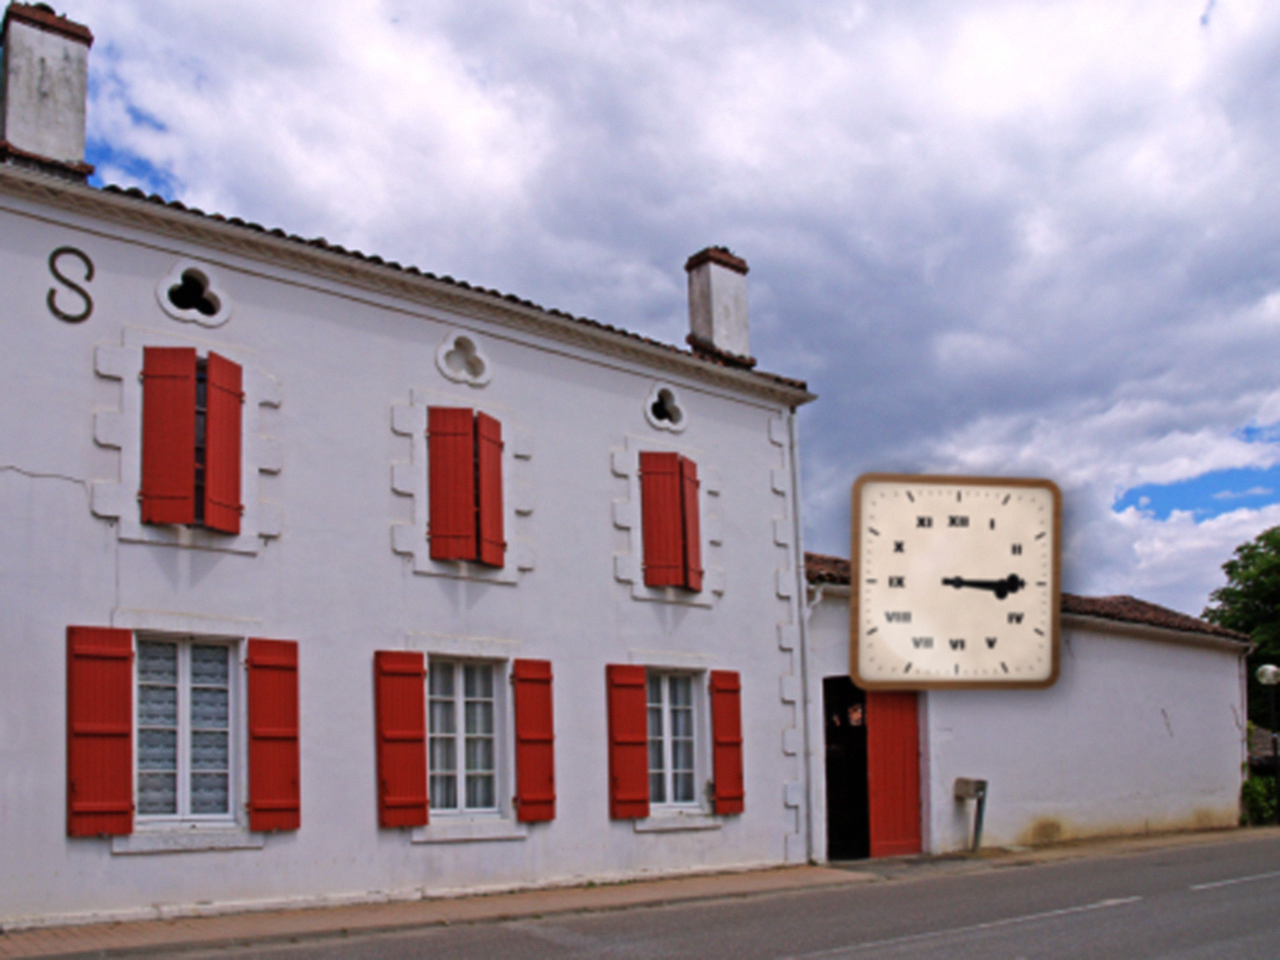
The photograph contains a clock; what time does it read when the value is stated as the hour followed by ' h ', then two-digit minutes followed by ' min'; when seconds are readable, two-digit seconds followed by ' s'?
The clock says 3 h 15 min
